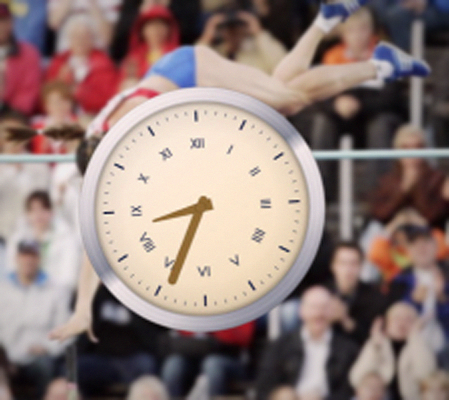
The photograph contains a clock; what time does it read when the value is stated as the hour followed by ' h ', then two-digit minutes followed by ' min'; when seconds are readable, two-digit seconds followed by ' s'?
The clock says 8 h 34 min
